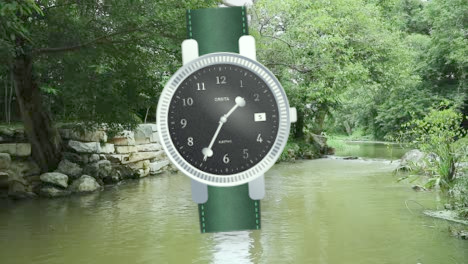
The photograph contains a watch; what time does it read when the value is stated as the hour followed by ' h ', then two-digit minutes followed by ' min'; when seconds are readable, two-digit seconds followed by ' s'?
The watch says 1 h 35 min
